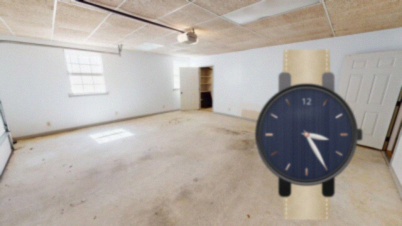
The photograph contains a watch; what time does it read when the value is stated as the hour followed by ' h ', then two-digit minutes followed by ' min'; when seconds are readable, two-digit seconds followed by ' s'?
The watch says 3 h 25 min
